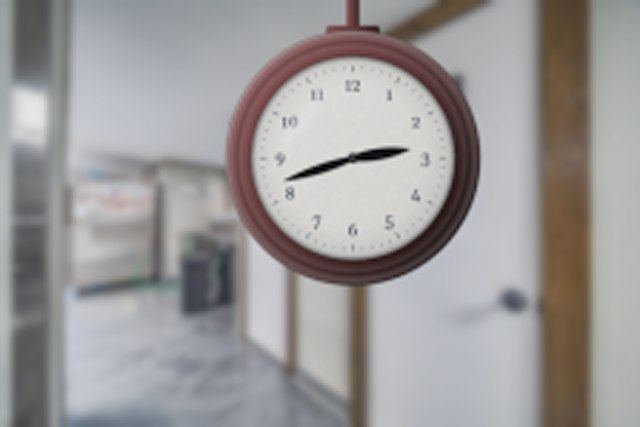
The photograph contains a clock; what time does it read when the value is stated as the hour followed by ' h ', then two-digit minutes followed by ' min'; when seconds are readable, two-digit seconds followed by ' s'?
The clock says 2 h 42 min
